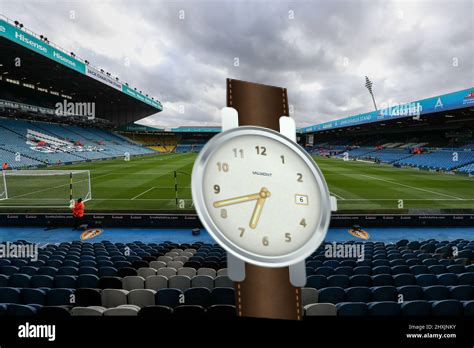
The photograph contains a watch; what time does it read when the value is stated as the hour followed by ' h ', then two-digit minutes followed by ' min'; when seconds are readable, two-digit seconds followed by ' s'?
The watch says 6 h 42 min
